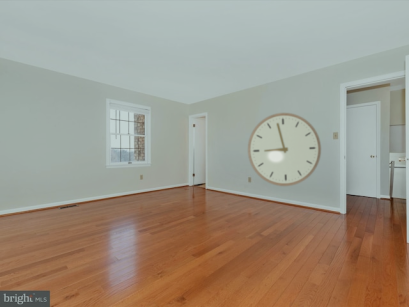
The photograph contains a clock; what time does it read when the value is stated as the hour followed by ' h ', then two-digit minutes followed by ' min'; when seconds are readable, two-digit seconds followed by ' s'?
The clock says 8 h 58 min
